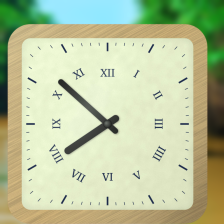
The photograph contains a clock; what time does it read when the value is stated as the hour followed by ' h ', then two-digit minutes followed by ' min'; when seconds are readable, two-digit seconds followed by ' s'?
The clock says 7 h 52 min
